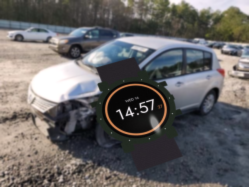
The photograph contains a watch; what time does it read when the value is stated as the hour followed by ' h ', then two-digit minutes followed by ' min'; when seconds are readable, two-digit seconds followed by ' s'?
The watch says 14 h 57 min
